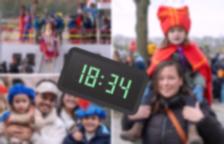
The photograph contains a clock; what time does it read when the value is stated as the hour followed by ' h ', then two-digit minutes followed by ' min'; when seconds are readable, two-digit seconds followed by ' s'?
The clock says 18 h 34 min
